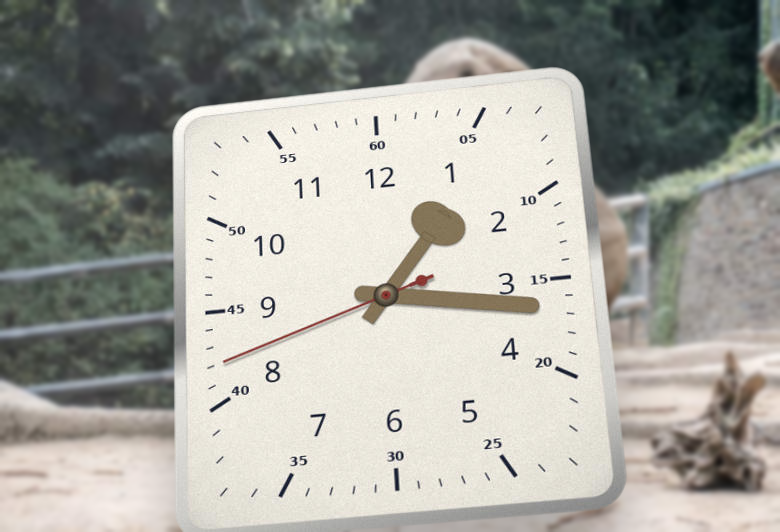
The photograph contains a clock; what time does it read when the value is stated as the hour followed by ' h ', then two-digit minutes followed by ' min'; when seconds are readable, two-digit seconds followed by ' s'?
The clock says 1 h 16 min 42 s
